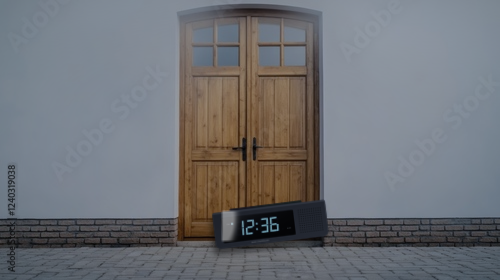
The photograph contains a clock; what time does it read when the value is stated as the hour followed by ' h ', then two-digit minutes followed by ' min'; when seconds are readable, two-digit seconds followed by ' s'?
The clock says 12 h 36 min
